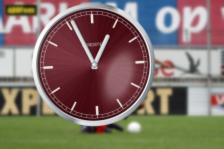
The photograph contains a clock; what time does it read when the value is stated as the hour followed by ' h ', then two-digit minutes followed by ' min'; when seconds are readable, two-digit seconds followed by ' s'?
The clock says 12 h 56 min
